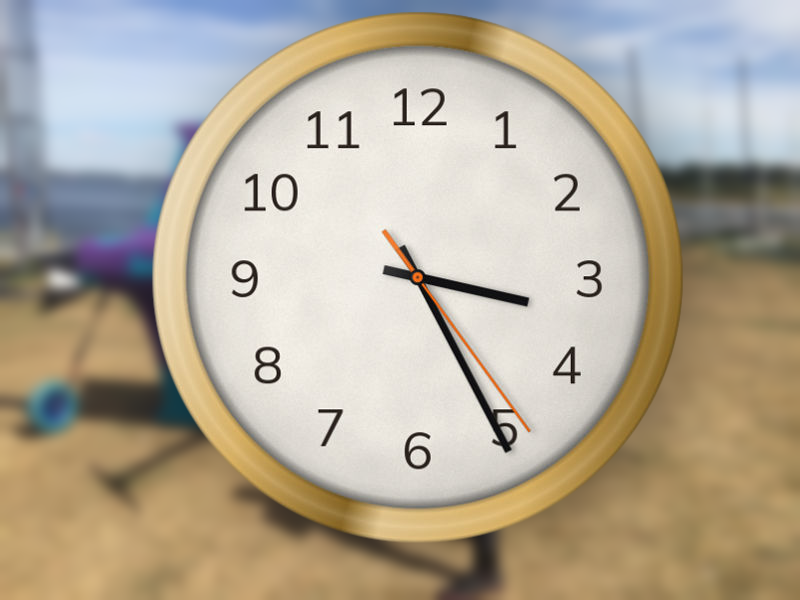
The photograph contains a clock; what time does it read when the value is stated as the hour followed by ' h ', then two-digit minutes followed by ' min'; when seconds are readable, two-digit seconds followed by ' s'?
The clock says 3 h 25 min 24 s
